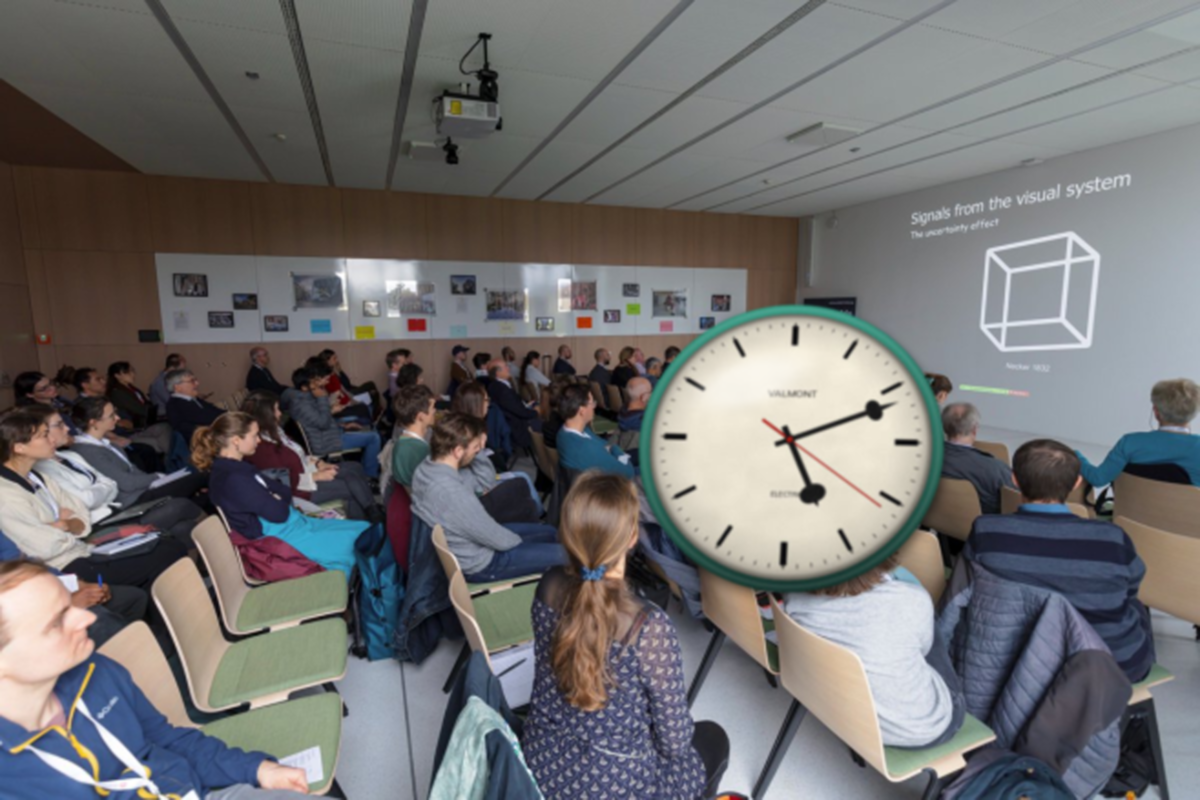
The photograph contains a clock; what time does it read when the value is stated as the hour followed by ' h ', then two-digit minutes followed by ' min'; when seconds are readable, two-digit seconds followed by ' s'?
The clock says 5 h 11 min 21 s
